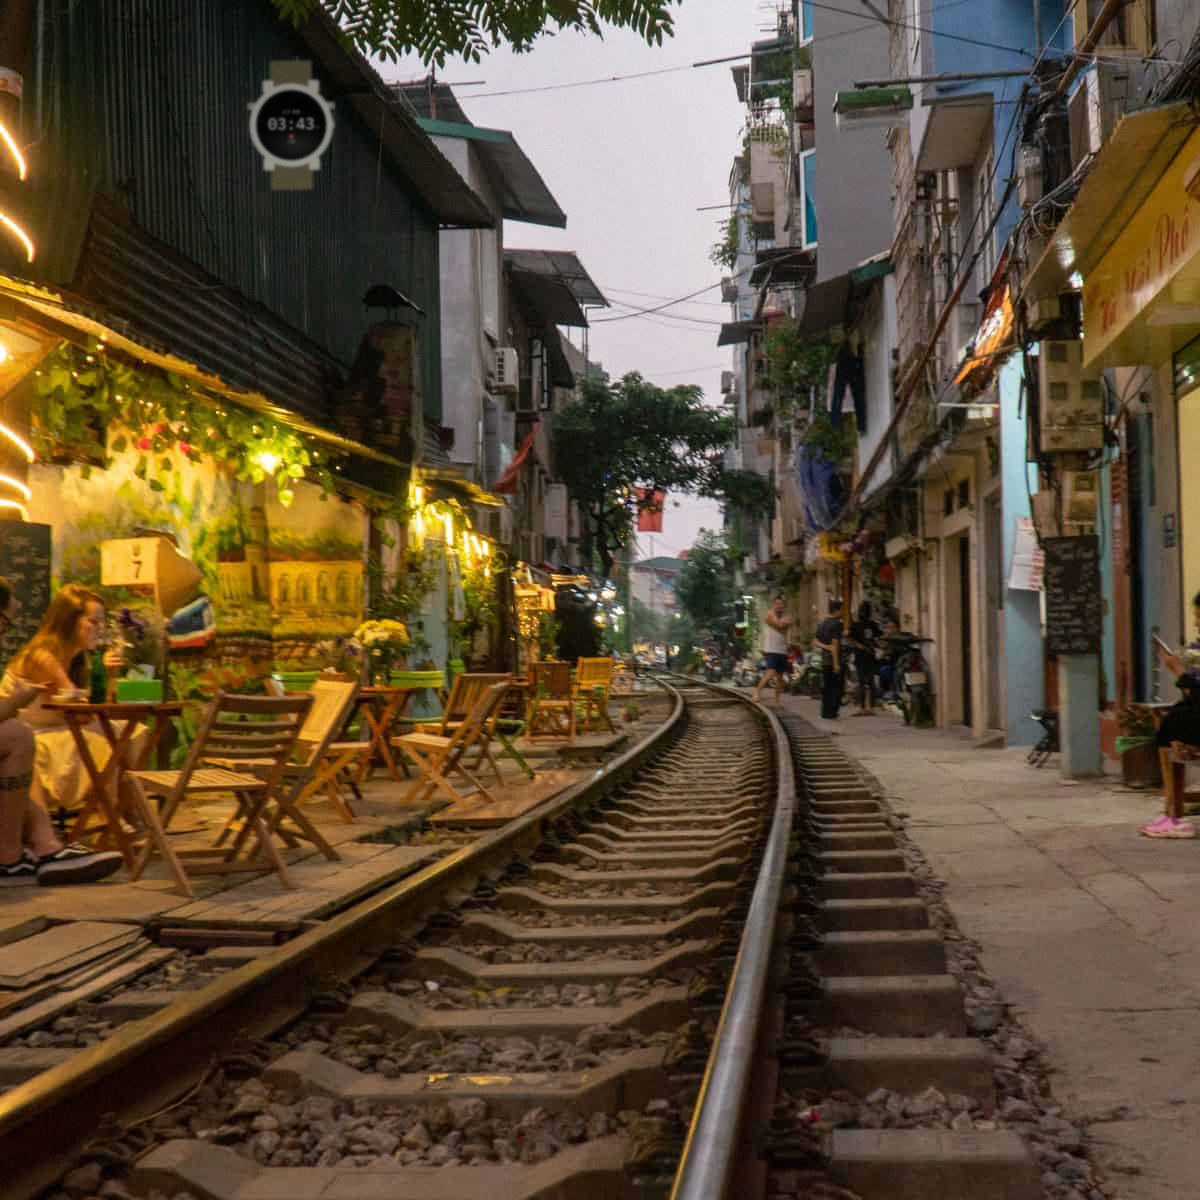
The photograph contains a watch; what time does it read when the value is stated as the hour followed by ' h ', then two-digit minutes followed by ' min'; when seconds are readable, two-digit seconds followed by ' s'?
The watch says 3 h 43 min
